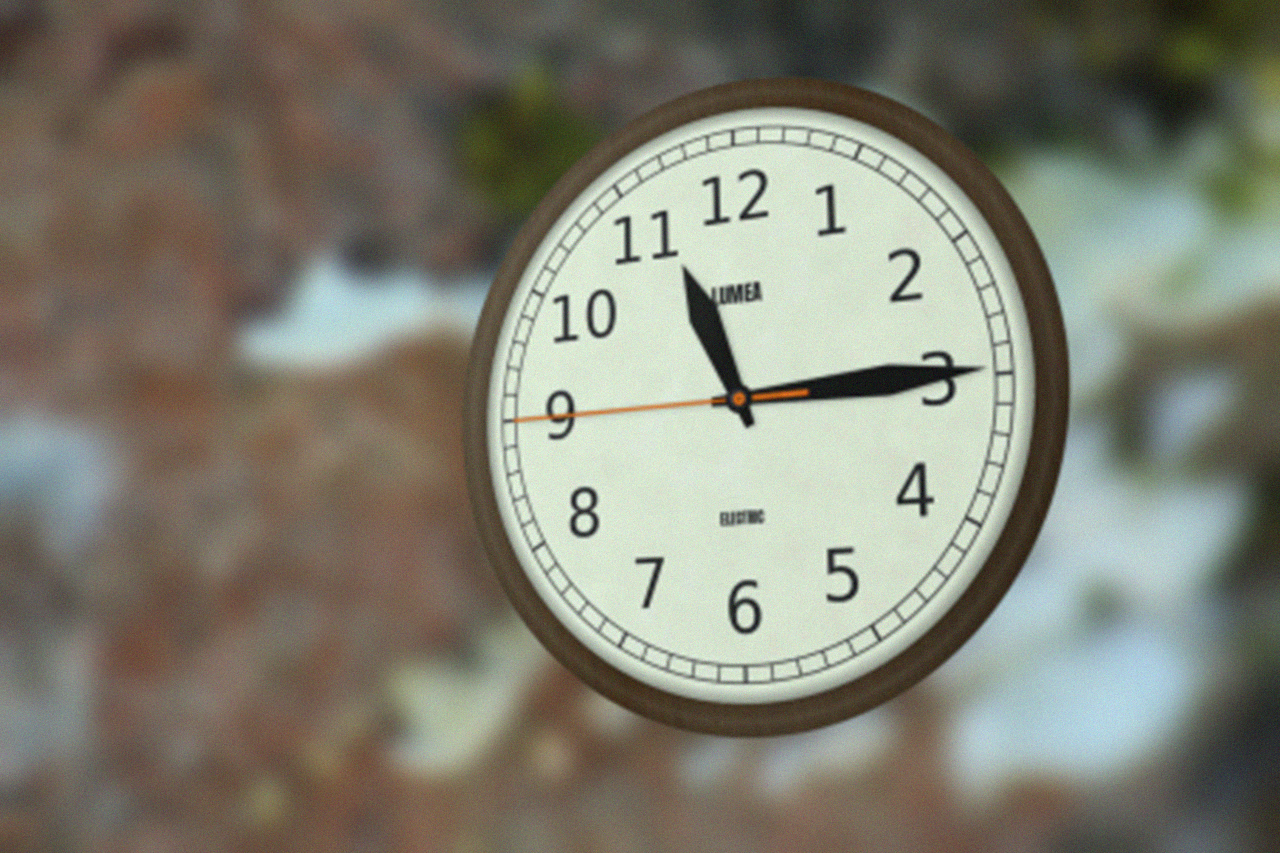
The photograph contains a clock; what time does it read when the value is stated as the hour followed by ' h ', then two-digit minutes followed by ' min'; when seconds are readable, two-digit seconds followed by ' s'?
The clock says 11 h 14 min 45 s
